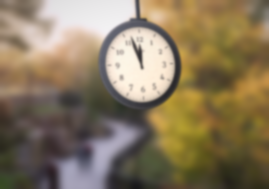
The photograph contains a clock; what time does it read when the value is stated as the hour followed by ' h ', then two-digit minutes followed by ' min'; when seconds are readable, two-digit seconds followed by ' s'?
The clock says 11 h 57 min
